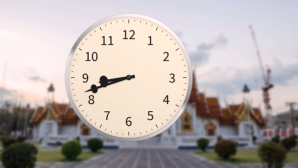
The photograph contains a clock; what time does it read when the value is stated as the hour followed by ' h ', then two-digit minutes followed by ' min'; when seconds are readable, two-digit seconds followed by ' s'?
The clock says 8 h 42 min
